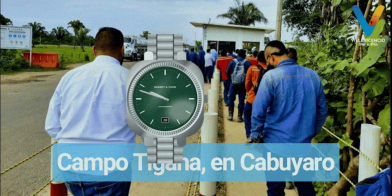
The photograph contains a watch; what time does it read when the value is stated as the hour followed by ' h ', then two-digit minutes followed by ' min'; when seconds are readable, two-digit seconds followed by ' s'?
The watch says 9 h 48 min
